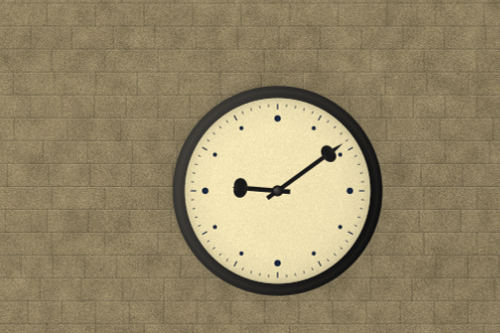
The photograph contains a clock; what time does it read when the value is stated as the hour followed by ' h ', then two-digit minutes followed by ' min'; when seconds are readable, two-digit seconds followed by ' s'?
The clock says 9 h 09 min
